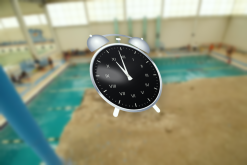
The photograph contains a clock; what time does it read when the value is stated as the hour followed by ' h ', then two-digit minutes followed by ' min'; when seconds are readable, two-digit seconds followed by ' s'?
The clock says 10 h 59 min
